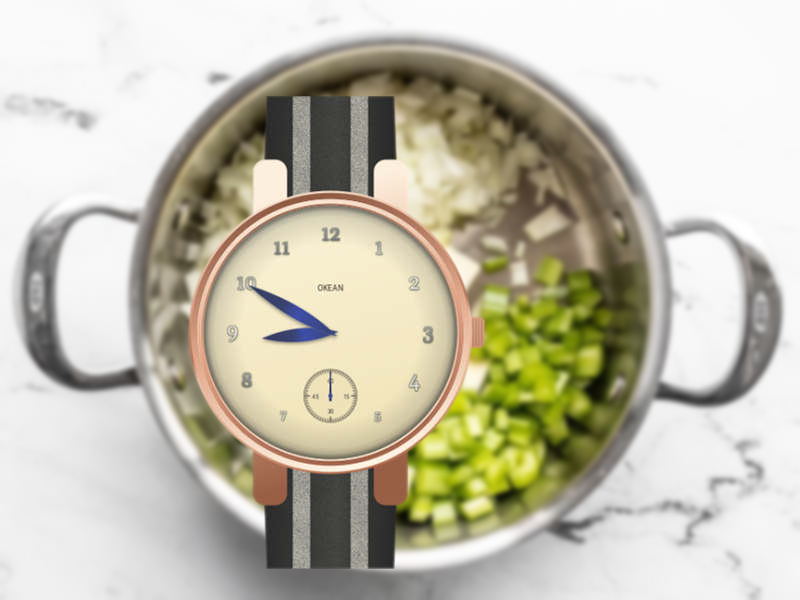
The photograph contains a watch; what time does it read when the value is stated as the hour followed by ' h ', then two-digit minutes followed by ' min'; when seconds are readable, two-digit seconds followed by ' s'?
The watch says 8 h 50 min
